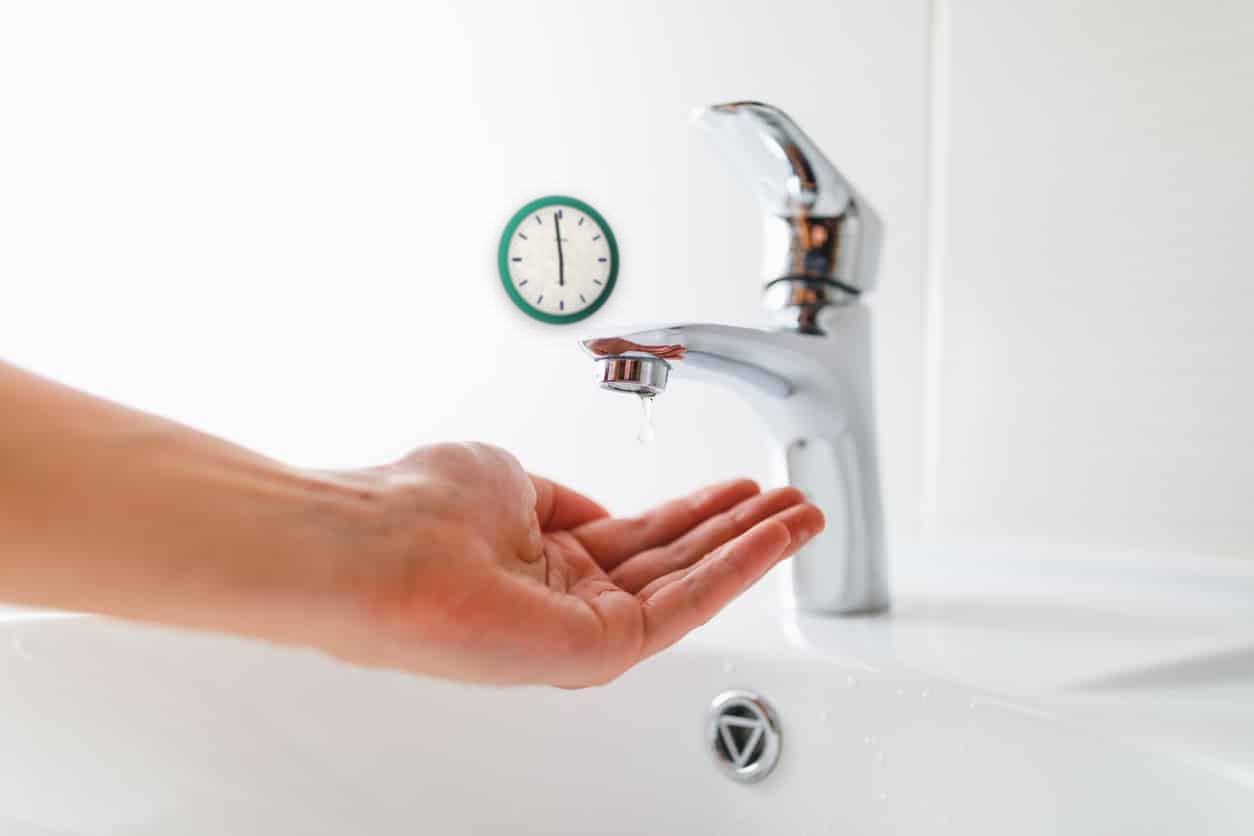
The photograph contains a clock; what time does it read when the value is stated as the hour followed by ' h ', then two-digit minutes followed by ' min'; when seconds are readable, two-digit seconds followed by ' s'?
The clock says 5 h 59 min
